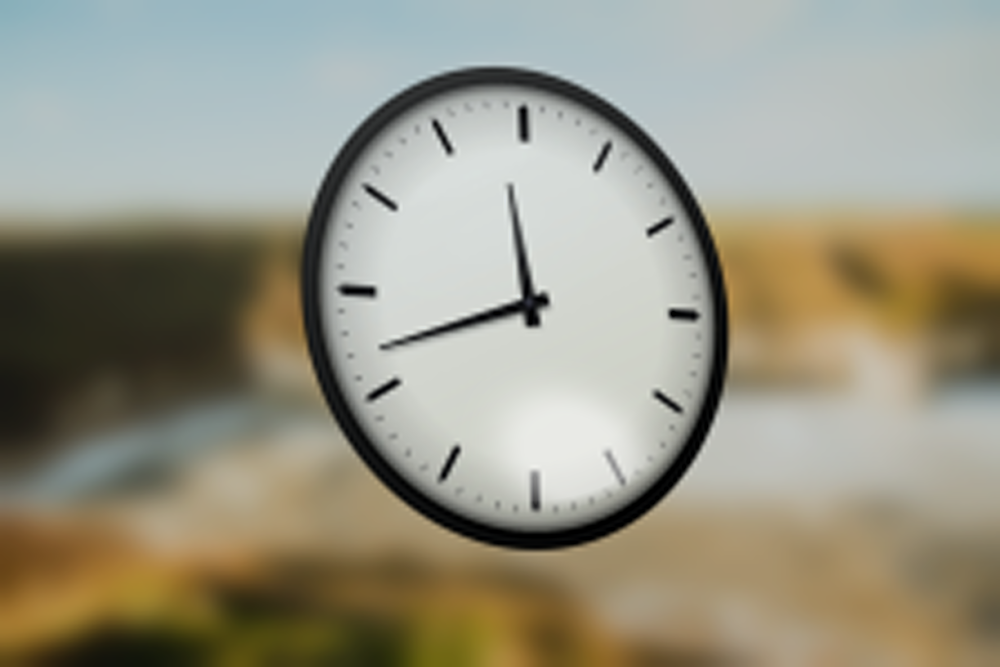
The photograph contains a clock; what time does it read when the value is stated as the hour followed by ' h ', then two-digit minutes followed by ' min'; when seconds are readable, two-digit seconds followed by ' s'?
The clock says 11 h 42 min
